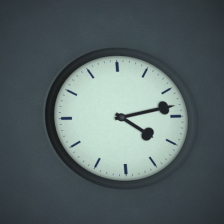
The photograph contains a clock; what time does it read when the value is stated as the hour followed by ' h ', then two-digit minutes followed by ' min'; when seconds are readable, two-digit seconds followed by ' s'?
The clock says 4 h 13 min
